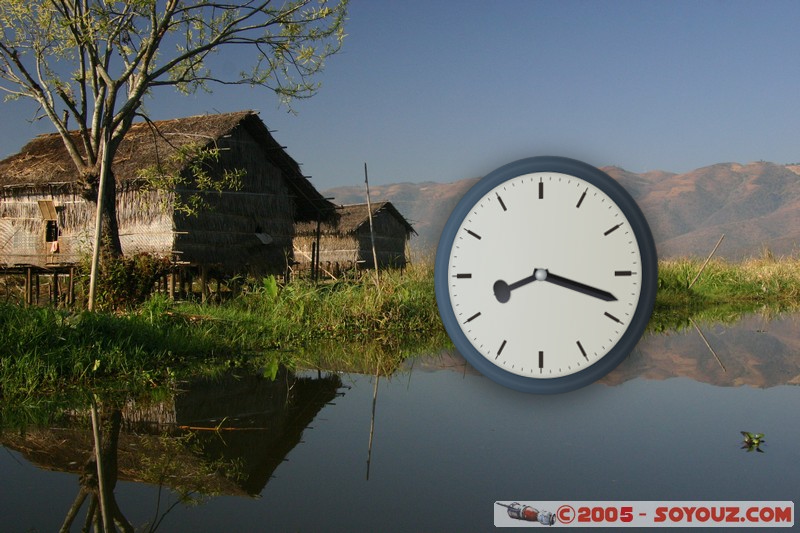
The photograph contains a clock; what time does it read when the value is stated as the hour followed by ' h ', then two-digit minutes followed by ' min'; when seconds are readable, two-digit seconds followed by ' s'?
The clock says 8 h 18 min
